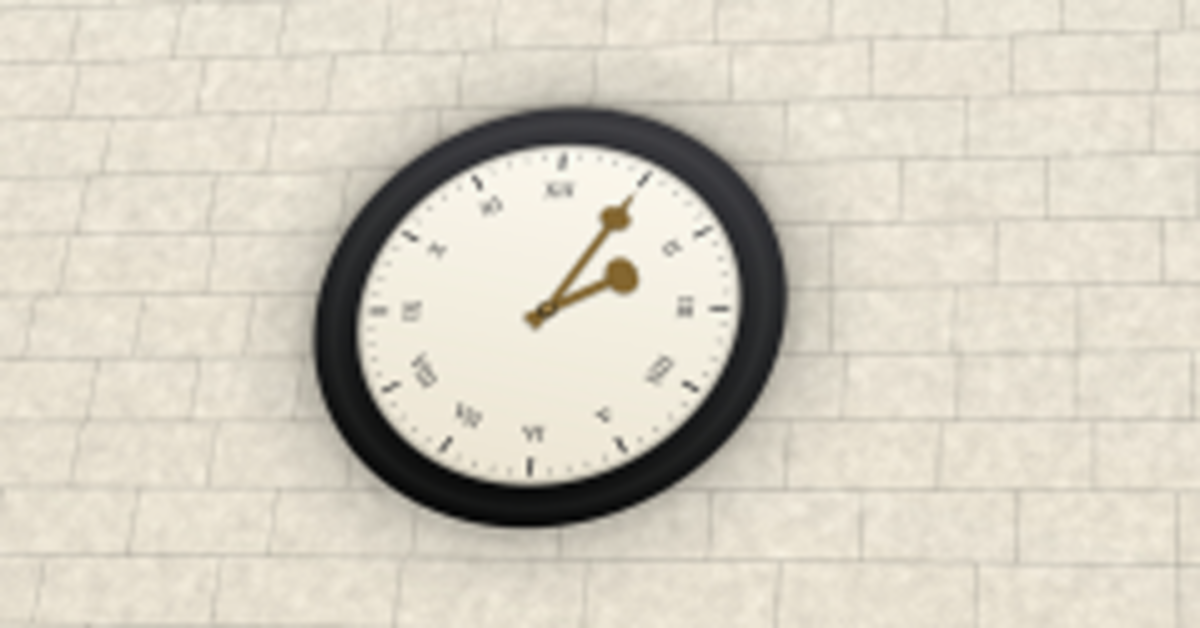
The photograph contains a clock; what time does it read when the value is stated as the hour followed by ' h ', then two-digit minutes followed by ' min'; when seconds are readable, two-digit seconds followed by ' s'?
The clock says 2 h 05 min
